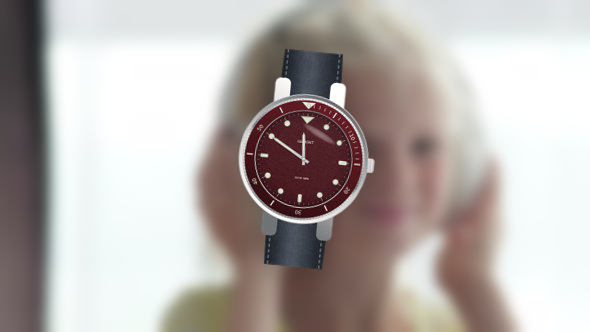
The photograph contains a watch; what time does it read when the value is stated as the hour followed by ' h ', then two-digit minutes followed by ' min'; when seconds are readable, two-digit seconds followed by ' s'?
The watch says 11 h 50 min
